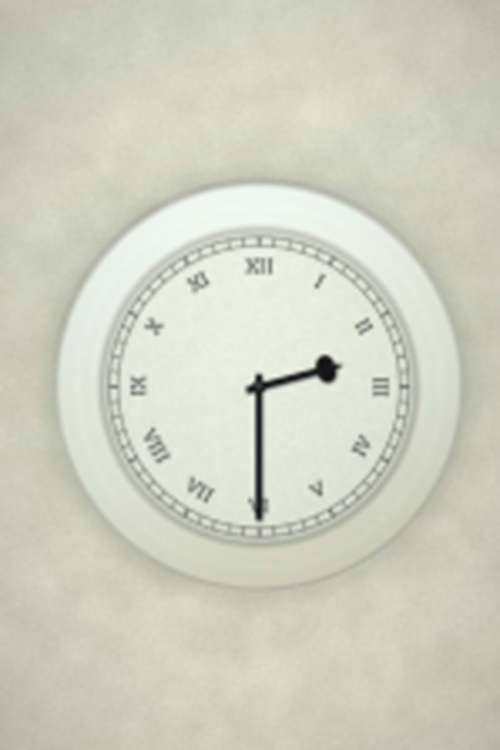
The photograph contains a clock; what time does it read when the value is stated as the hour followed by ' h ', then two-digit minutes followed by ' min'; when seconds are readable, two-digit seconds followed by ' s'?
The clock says 2 h 30 min
